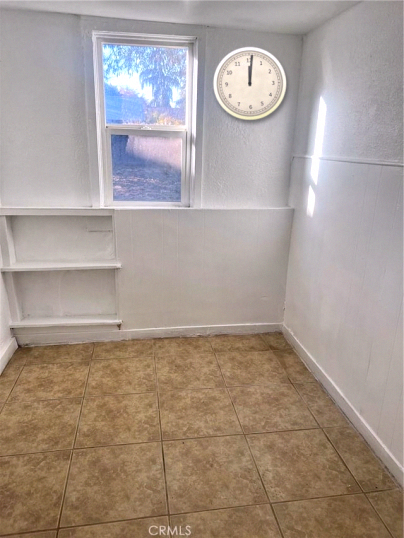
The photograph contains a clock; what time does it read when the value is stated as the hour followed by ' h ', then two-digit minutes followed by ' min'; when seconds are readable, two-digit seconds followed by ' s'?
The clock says 12 h 01 min
